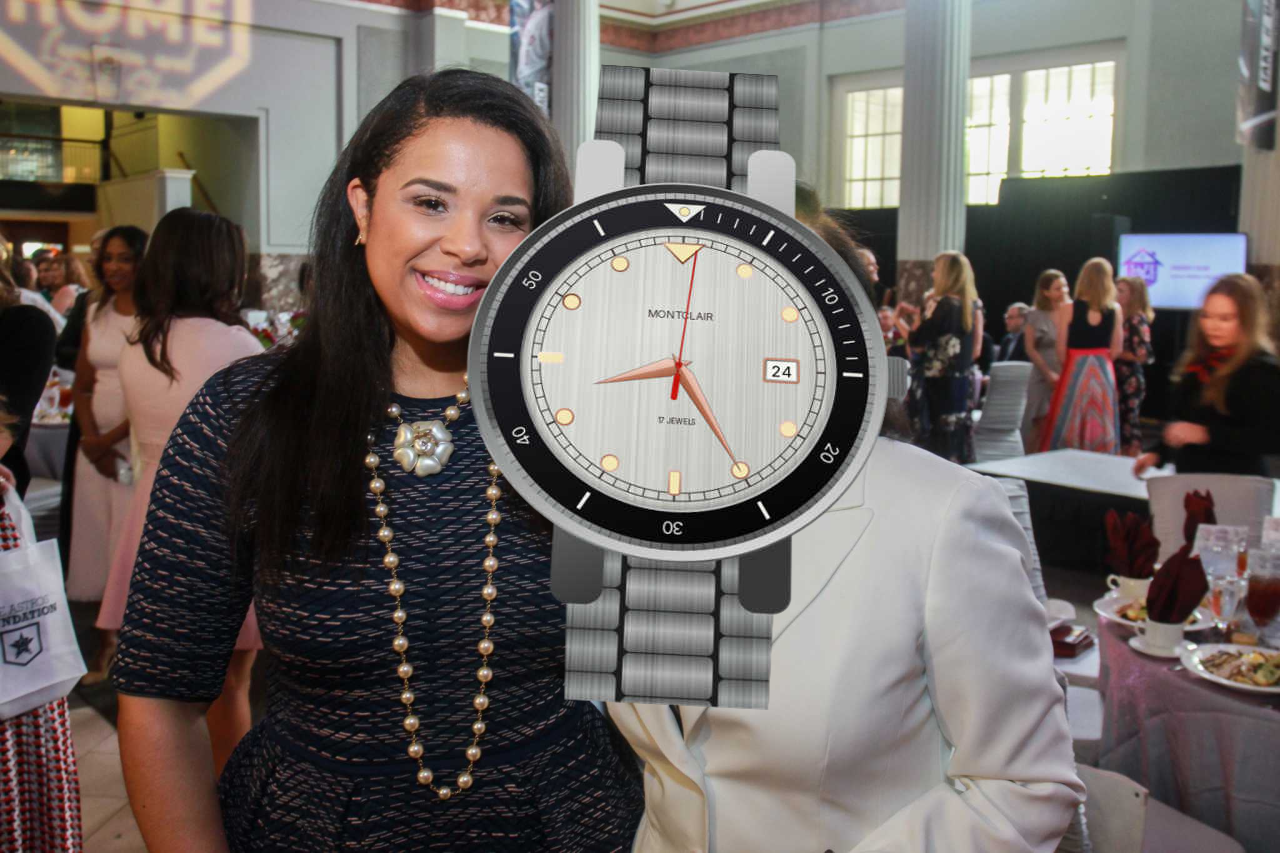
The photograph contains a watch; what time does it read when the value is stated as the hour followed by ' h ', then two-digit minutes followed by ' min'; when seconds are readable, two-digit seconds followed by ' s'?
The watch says 8 h 25 min 01 s
